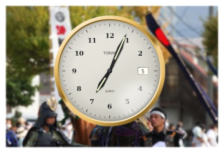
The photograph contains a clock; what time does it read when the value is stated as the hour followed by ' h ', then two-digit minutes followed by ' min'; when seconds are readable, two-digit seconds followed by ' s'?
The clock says 7 h 04 min
